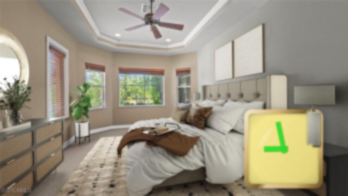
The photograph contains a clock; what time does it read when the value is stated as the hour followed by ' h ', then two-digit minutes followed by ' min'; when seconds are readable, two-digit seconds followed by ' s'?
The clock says 8 h 58 min
